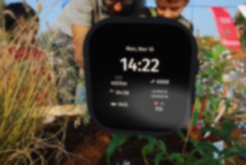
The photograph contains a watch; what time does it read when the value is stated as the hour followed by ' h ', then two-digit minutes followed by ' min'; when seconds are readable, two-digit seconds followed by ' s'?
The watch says 14 h 22 min
